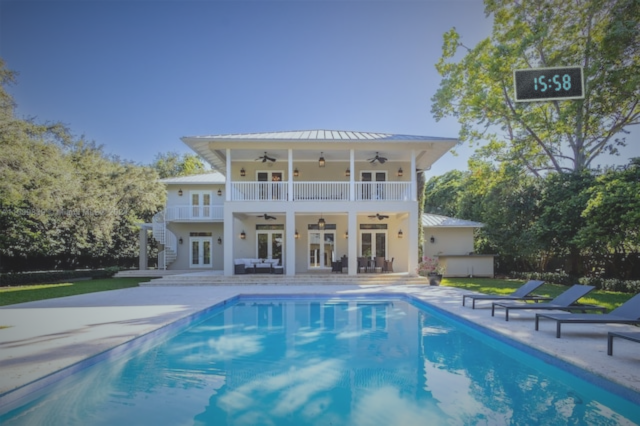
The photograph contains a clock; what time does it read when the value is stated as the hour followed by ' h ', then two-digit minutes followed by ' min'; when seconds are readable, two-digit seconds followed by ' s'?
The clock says 15 h 58 min
